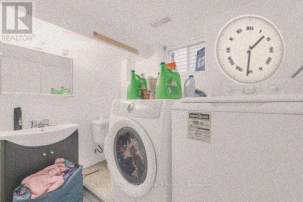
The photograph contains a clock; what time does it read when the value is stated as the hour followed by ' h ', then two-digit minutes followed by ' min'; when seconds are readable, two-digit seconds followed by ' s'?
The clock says 1 h 31 min
